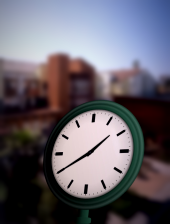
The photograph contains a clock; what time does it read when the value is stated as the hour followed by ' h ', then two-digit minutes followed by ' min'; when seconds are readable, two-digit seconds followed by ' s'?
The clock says 1 h 40 min
